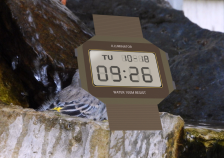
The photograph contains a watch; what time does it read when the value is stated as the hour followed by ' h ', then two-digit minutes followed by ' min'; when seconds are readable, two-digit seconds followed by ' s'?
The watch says 9 h 26 min
